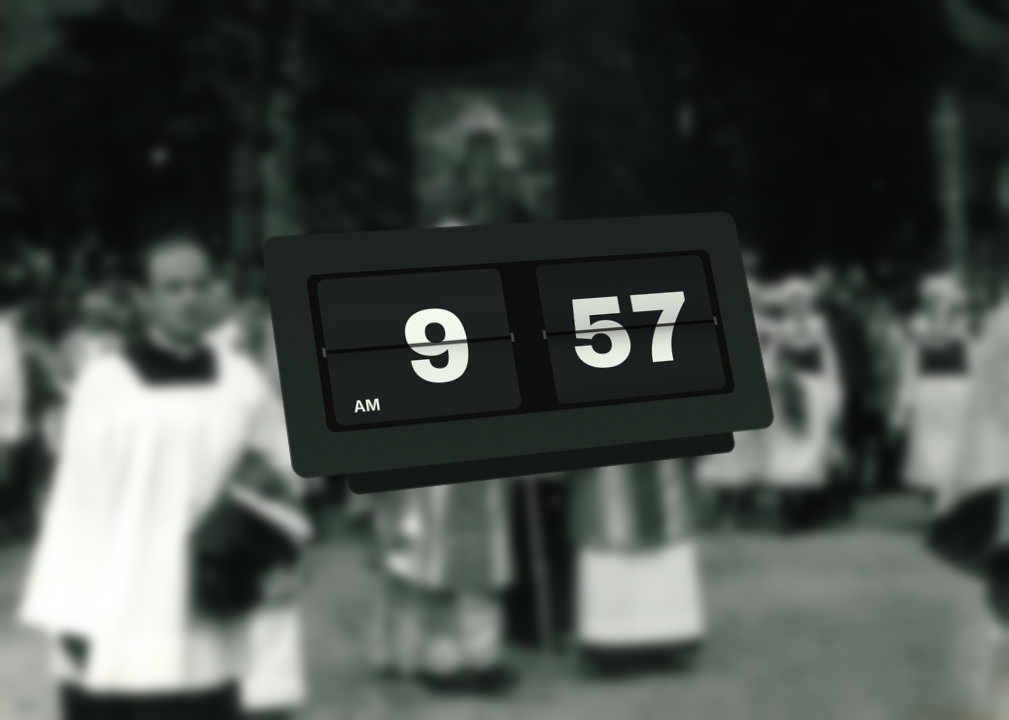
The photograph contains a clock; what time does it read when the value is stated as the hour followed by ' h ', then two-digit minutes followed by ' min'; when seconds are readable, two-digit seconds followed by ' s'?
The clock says 9 h 57 min
